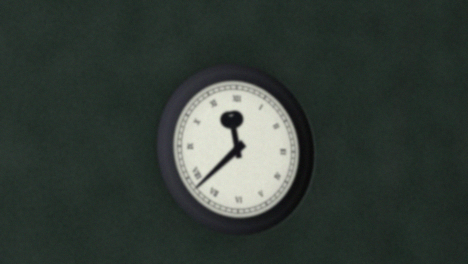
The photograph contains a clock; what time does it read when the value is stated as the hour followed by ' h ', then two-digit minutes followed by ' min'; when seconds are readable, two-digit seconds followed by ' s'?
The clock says 11 h 38 min
